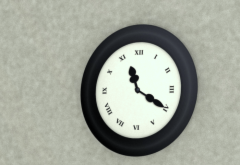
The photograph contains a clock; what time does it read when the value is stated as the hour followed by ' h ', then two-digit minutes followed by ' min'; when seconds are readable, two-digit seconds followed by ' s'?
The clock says 11 h 20 min
